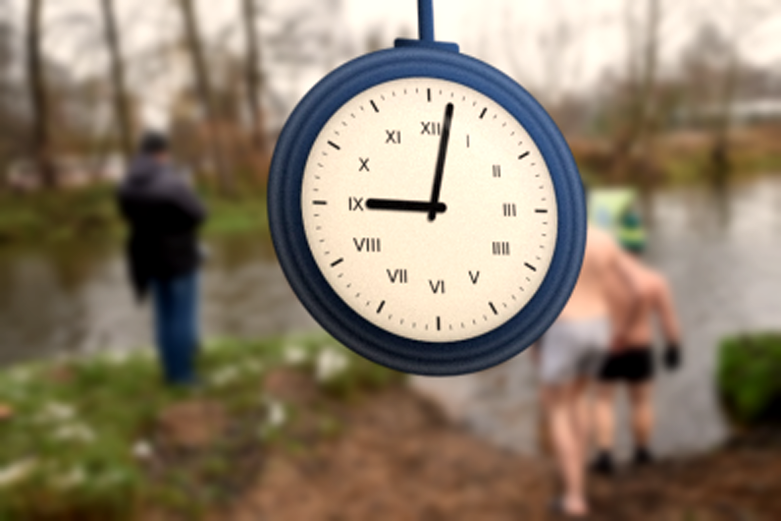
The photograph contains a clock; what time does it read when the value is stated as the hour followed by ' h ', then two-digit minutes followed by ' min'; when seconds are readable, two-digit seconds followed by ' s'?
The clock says 9 h 02 min
